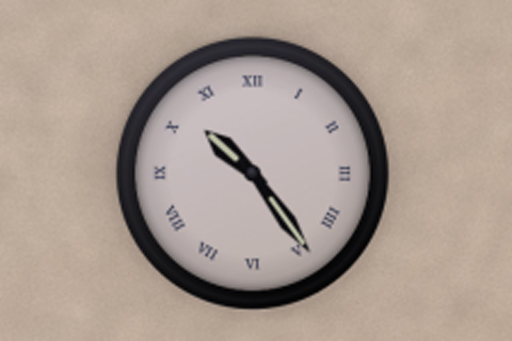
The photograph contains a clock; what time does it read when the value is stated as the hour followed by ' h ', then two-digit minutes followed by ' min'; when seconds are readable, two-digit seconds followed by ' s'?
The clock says 10 h 24 min
